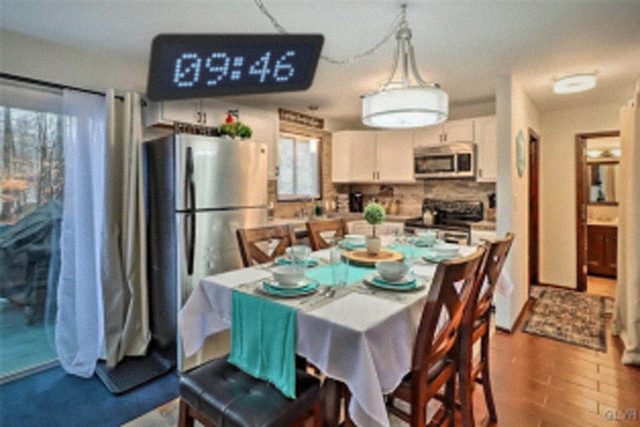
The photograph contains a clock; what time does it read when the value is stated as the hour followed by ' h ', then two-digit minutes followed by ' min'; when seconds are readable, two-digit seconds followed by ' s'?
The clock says 9 h 46 min
